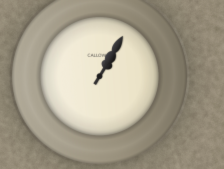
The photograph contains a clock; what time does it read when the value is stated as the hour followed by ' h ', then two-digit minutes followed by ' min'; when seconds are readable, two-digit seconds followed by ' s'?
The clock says 1 h 05 min
